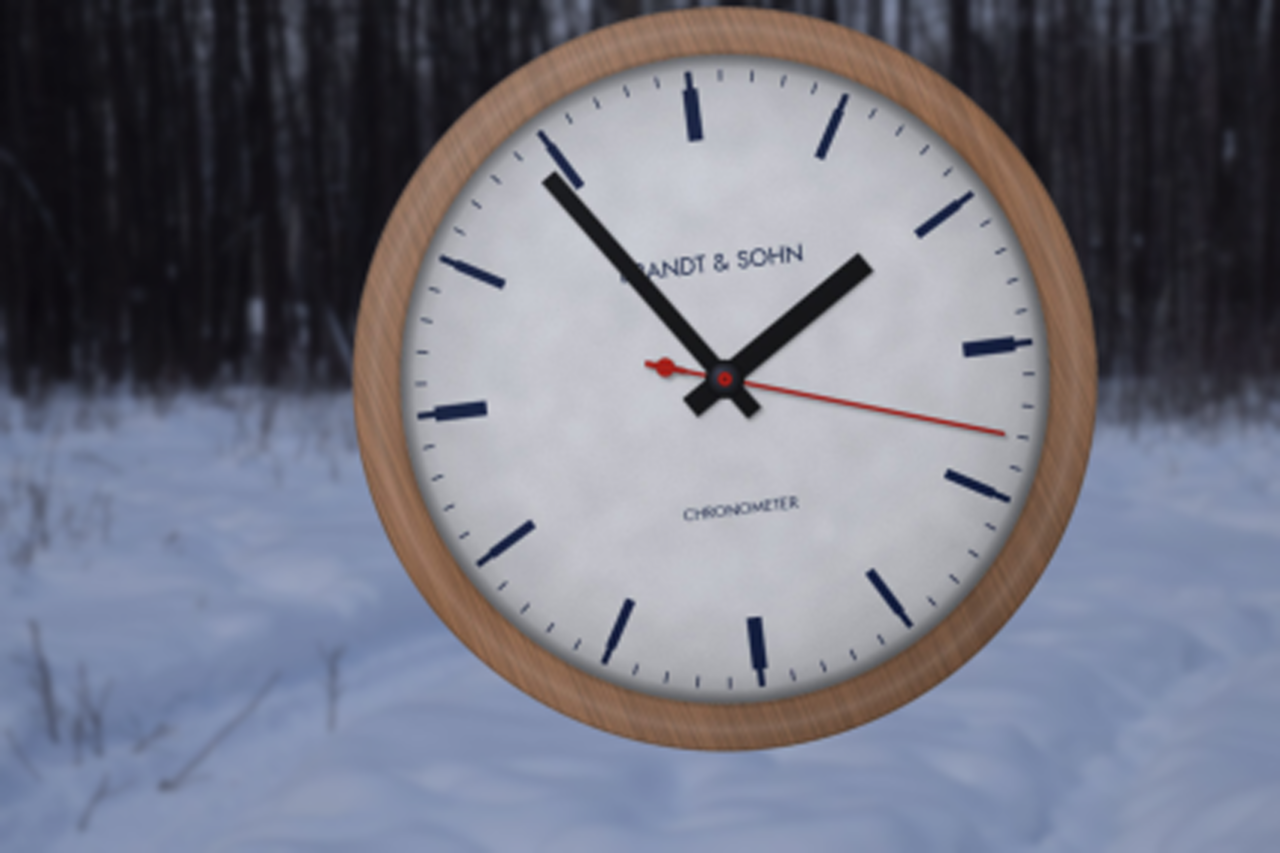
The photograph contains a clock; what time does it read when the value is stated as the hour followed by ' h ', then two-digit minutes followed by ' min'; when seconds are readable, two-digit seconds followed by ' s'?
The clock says 1 h 54 min 18 s
